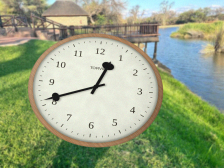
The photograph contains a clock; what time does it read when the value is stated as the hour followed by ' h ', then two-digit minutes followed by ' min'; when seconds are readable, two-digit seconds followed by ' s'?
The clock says 12 h 41 min
